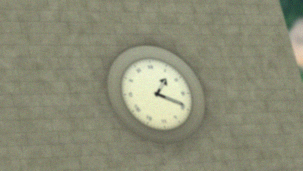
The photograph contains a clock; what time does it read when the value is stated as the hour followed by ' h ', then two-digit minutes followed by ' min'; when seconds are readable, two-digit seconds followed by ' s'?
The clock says 1 h 19 min
